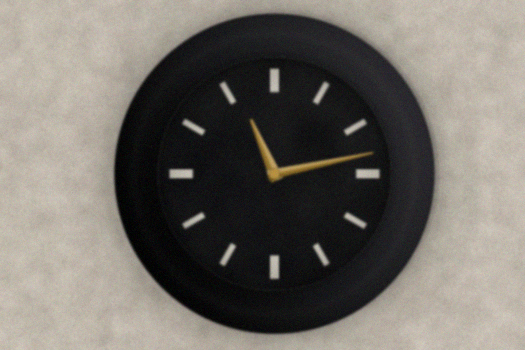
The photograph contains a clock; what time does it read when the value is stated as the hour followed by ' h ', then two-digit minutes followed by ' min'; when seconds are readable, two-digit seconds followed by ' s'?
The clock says 11 h 13 min
